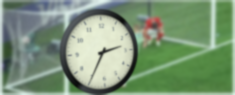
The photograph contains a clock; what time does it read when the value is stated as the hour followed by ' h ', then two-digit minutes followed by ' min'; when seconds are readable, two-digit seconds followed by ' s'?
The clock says 2 h 35 min
